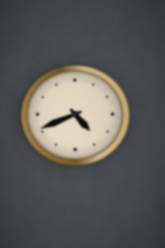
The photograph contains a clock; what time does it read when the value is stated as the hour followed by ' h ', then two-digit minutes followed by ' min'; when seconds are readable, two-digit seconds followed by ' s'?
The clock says 4 h 41 min
